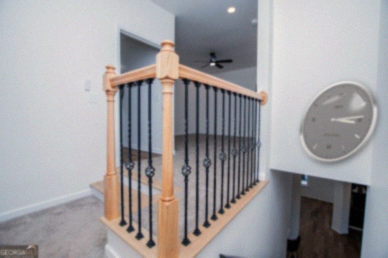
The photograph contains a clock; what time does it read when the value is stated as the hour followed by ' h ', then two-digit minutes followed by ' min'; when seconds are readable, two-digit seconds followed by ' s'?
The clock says 3 h 14 min
